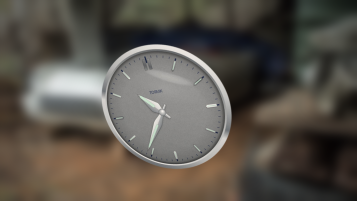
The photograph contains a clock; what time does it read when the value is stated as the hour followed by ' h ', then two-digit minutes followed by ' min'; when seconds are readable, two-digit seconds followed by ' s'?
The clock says 10 h 36 min
